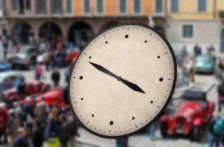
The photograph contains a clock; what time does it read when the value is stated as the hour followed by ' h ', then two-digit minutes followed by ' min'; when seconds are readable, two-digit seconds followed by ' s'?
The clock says 3 h 49 min
